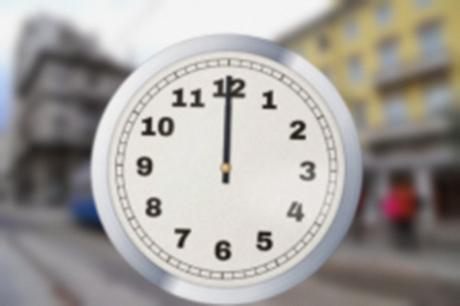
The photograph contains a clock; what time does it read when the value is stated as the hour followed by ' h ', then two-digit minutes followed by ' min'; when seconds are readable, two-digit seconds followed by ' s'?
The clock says 12 h 00 min
